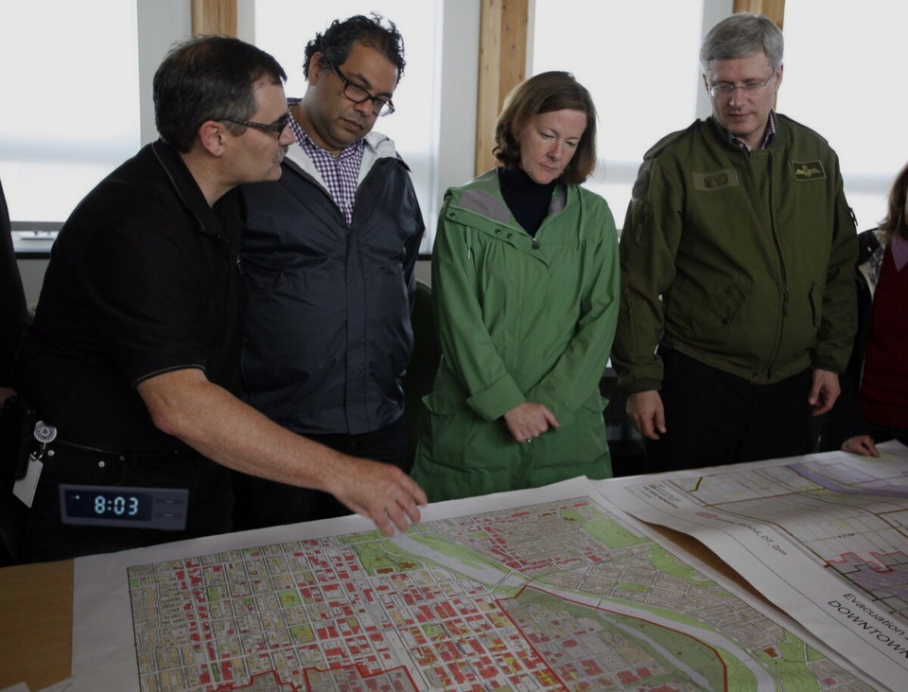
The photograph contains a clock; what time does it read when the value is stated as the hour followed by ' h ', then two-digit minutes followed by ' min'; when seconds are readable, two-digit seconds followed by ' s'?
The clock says 8 h 03 min
